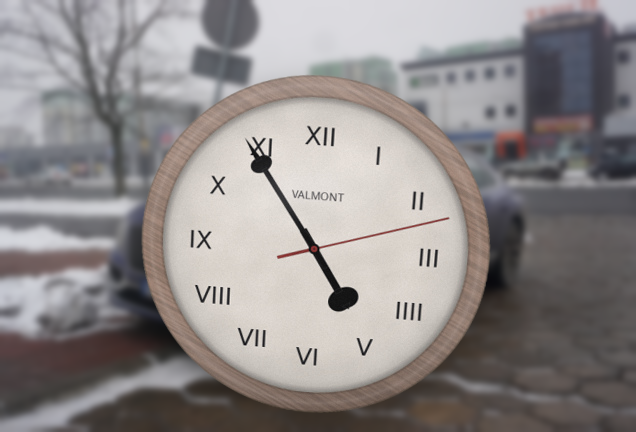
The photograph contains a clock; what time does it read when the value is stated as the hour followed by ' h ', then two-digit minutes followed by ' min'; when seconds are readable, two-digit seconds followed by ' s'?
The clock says 4 h 54 min 12 s
